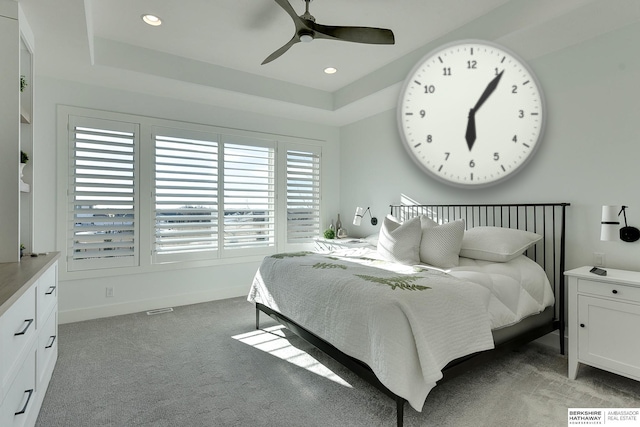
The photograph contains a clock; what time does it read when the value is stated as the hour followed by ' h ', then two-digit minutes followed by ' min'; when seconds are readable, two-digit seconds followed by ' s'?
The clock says 6 h 06 min
